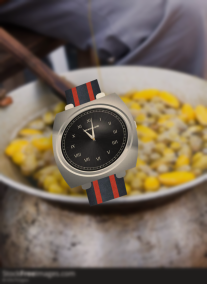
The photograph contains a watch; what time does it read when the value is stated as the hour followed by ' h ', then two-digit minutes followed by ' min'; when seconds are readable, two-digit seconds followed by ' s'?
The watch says 11 h 01 min
